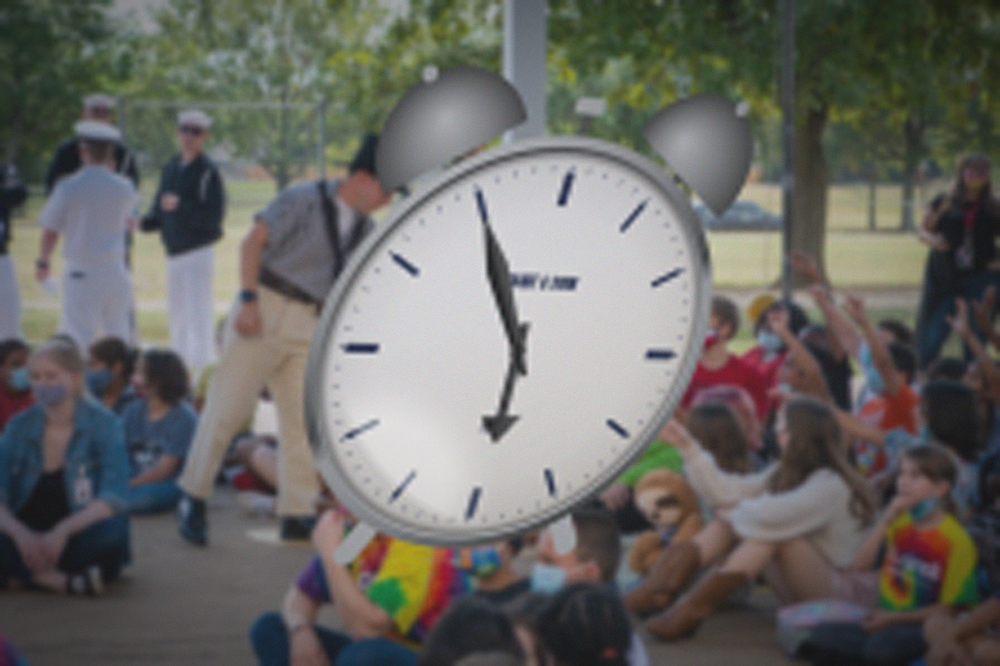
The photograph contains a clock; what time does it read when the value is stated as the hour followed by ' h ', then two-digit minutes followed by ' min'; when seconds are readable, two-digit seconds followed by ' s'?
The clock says 5 h 55 min
